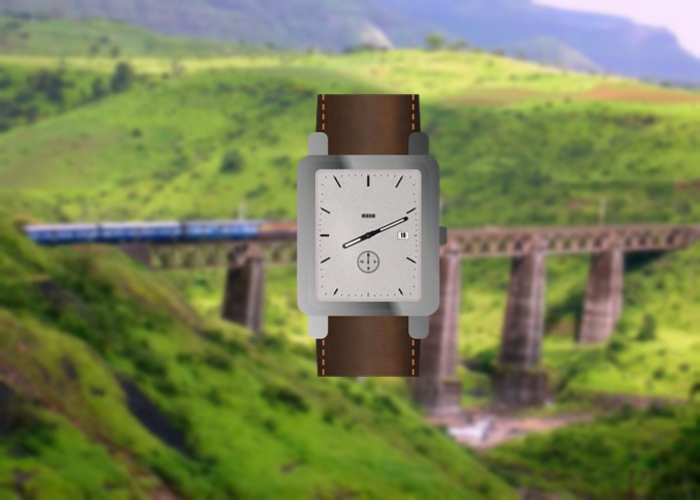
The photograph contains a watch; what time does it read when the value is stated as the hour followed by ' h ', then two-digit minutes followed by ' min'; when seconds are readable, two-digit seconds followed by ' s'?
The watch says 8 h 11 min
